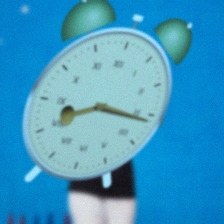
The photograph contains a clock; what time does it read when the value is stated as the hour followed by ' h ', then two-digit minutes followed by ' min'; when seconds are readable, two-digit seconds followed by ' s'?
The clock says 8 h 16 min
